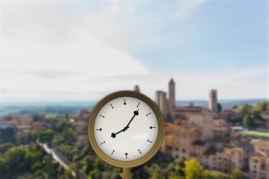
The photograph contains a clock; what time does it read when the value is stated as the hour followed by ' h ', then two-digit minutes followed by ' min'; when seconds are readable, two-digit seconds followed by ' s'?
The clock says 8 h 06 min
